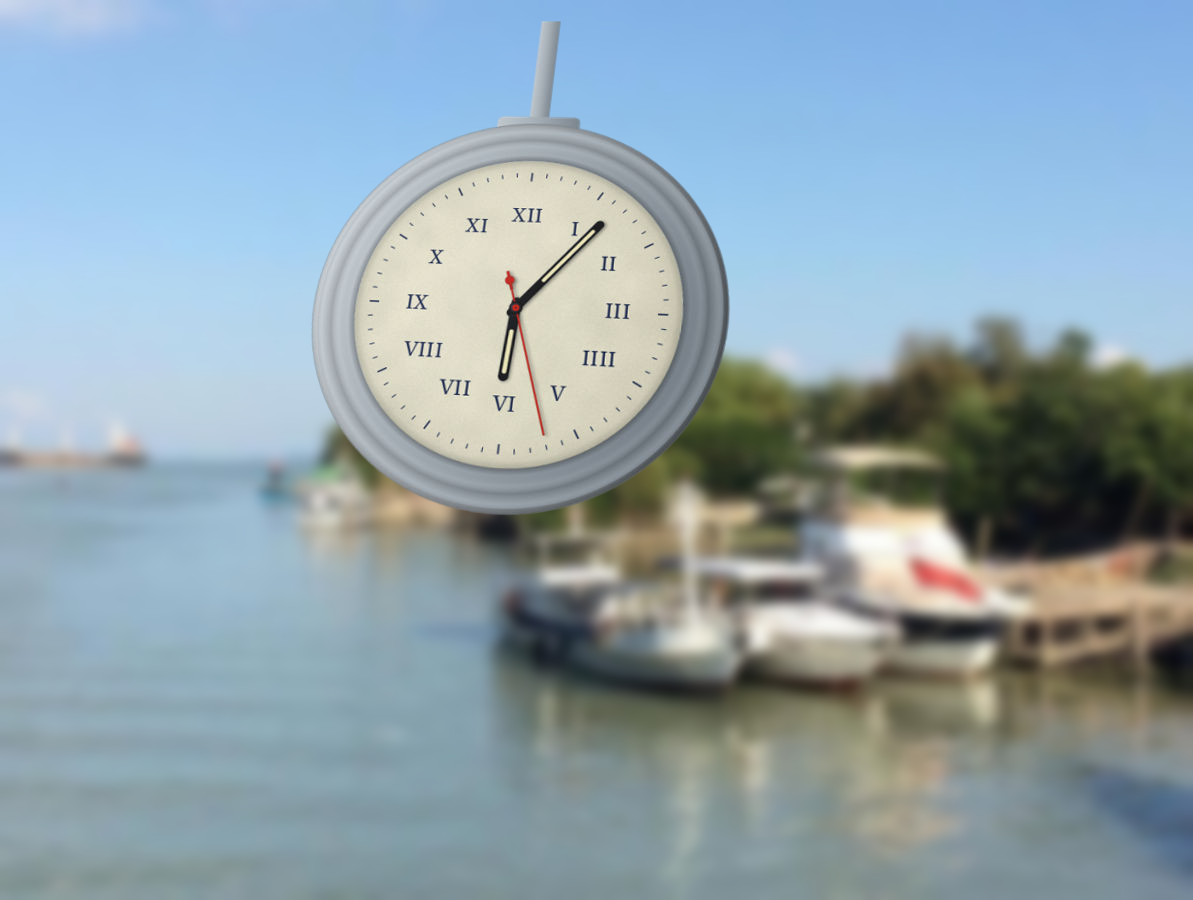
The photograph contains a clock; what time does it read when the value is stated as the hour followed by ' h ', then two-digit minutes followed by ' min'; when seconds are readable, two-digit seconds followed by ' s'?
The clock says 6 h 06 min 27 s
